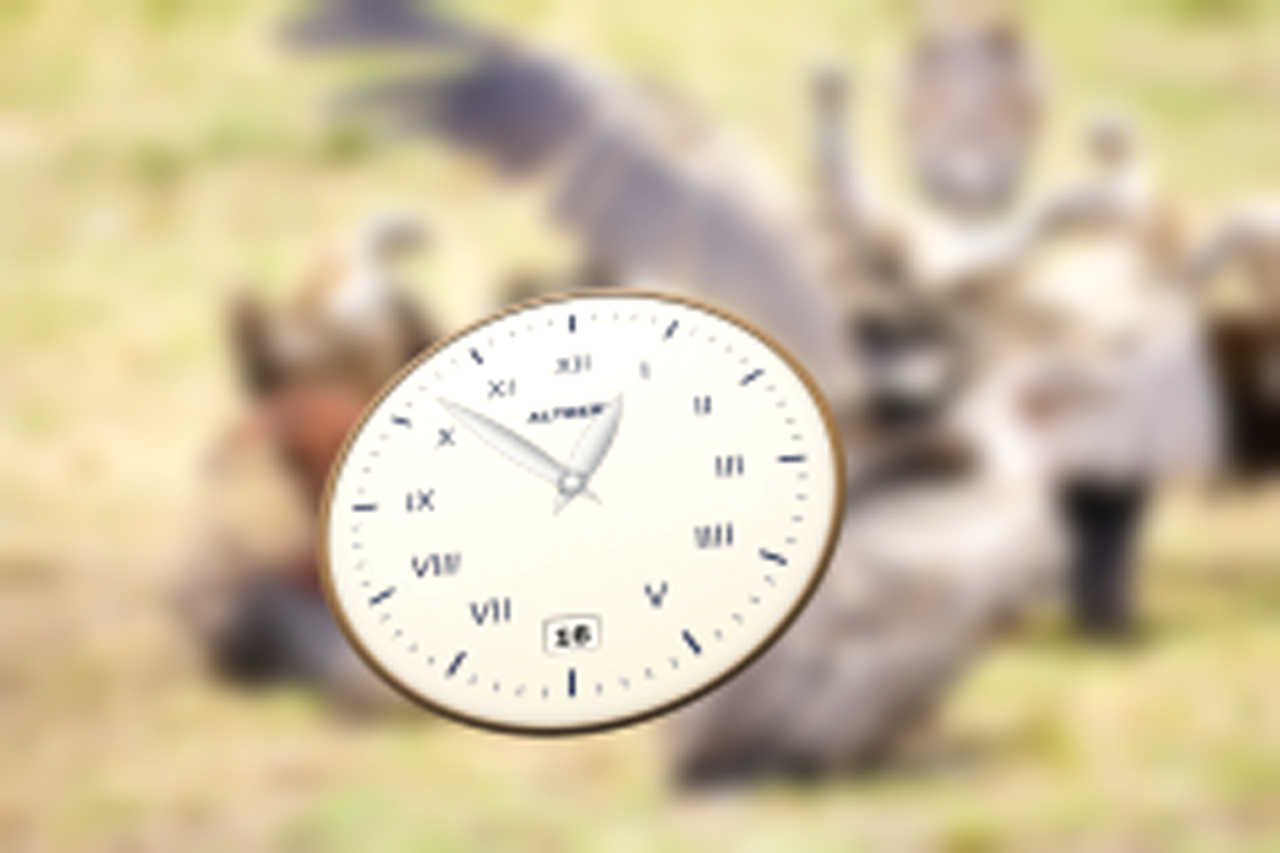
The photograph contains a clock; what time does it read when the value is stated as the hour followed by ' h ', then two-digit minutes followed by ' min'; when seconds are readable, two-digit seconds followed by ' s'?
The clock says 12 h 52 min
